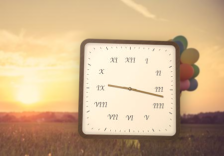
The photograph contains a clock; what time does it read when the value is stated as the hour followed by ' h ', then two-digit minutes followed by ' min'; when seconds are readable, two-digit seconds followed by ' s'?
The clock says 9 h 17 min
